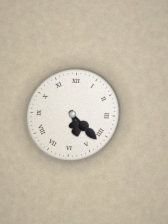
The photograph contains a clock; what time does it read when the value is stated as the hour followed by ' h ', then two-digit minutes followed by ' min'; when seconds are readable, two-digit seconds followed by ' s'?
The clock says 5 h 22 min
